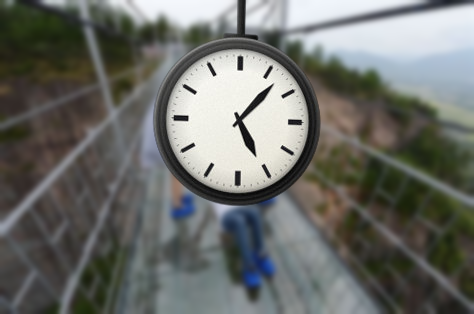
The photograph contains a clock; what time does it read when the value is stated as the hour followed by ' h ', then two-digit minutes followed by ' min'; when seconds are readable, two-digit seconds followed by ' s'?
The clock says 5 h 07 min
